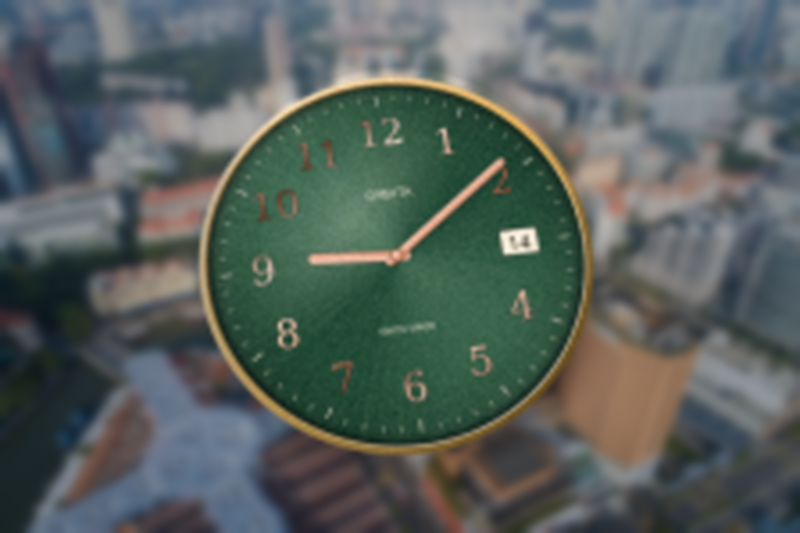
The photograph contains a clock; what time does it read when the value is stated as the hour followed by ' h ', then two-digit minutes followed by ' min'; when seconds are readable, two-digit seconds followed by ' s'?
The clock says 9 h 09 min
